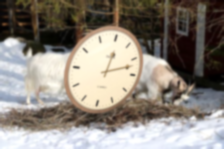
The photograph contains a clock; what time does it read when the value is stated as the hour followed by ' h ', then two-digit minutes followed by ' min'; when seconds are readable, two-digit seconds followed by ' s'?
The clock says 12 h 12 min
